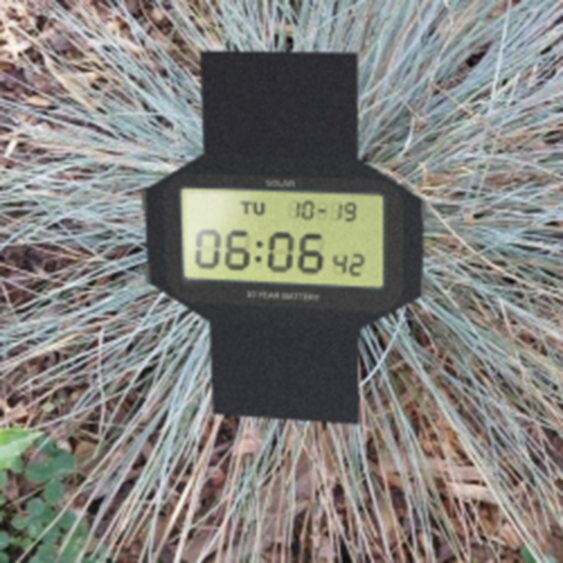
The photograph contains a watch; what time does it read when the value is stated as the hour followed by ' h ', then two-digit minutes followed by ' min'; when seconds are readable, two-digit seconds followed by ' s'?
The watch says 6 h 06 min 42 s
